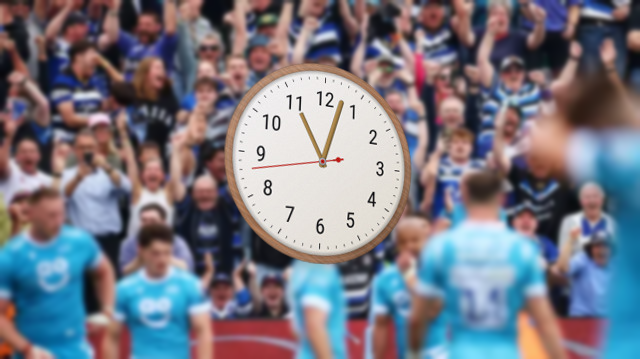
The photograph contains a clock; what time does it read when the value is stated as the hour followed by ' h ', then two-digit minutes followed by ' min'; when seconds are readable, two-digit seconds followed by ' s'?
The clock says 11 h 02 min 43 s
